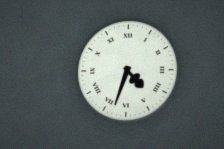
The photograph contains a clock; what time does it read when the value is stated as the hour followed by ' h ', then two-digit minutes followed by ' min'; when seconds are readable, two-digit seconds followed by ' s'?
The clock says 4 h 33 min
